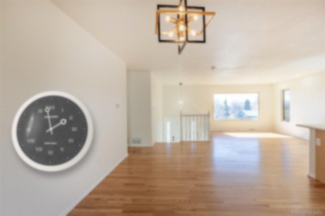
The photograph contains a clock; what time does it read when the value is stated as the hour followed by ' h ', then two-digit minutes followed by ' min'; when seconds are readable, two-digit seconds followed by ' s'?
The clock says 1 h 58 min
